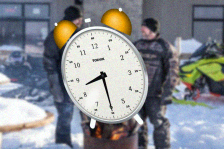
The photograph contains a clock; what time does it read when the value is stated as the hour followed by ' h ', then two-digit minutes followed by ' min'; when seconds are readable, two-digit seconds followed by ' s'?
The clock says 8 h 30 min
